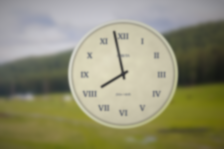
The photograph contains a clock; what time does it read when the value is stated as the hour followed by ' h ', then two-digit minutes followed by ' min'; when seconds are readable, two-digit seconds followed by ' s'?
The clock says 7 h 58 min
